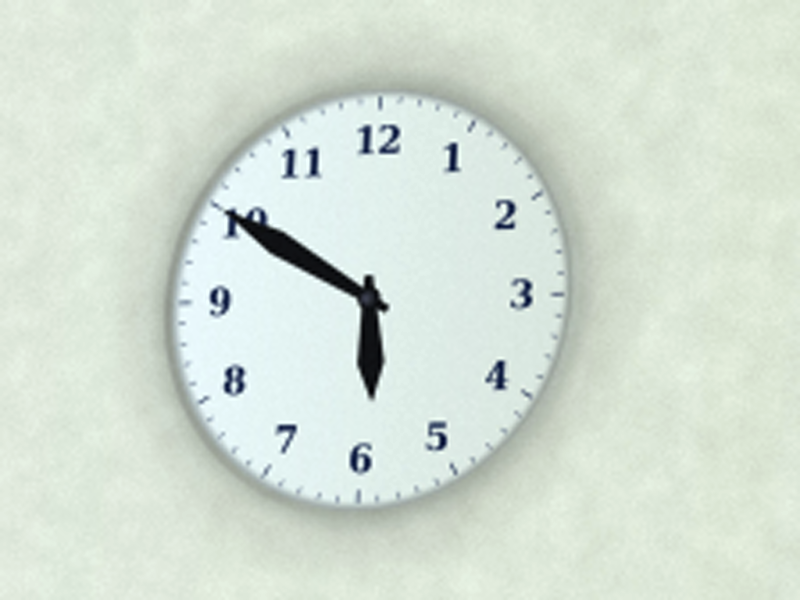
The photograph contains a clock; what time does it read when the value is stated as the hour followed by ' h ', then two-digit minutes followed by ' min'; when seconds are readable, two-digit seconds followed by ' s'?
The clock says 5 h 50 min
